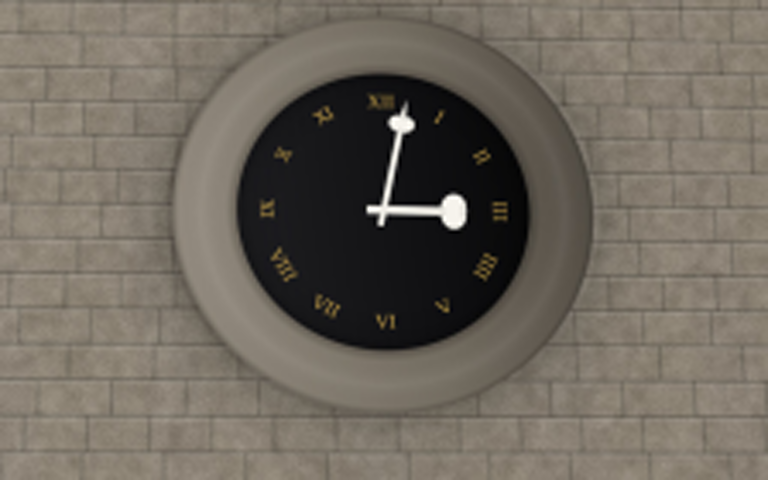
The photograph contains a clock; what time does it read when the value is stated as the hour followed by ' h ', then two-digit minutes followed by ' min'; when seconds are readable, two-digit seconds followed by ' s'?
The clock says 3 h 02 min
